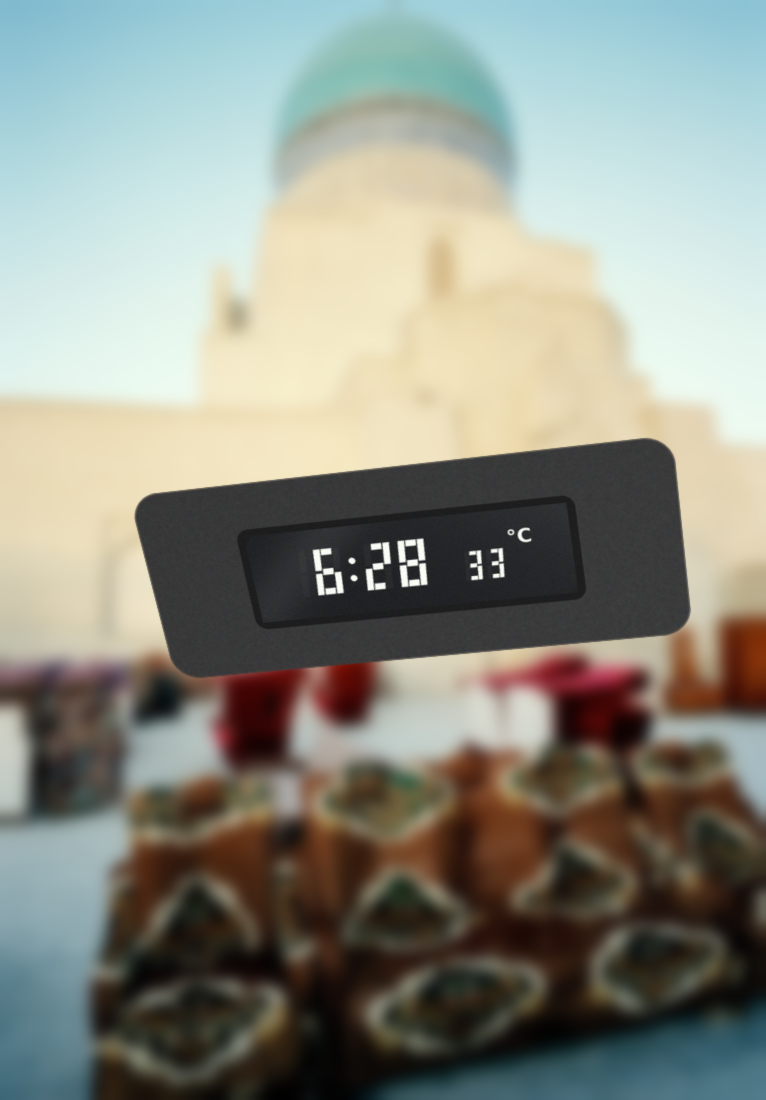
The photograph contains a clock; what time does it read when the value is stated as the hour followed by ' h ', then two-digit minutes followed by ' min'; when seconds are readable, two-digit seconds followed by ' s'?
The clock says 6 h 28 min
